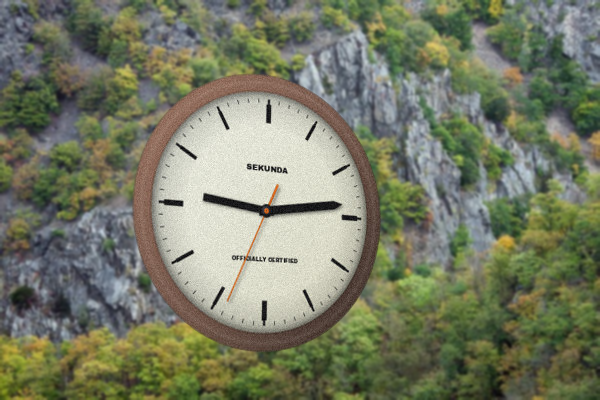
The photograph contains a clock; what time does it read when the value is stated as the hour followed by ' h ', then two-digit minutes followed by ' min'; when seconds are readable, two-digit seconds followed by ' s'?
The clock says 9 h 13 min 34 s
